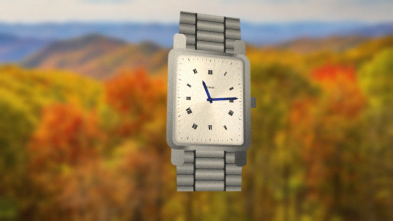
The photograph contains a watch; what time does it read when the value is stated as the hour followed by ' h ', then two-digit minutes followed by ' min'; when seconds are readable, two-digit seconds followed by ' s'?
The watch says 11 h 14 min
